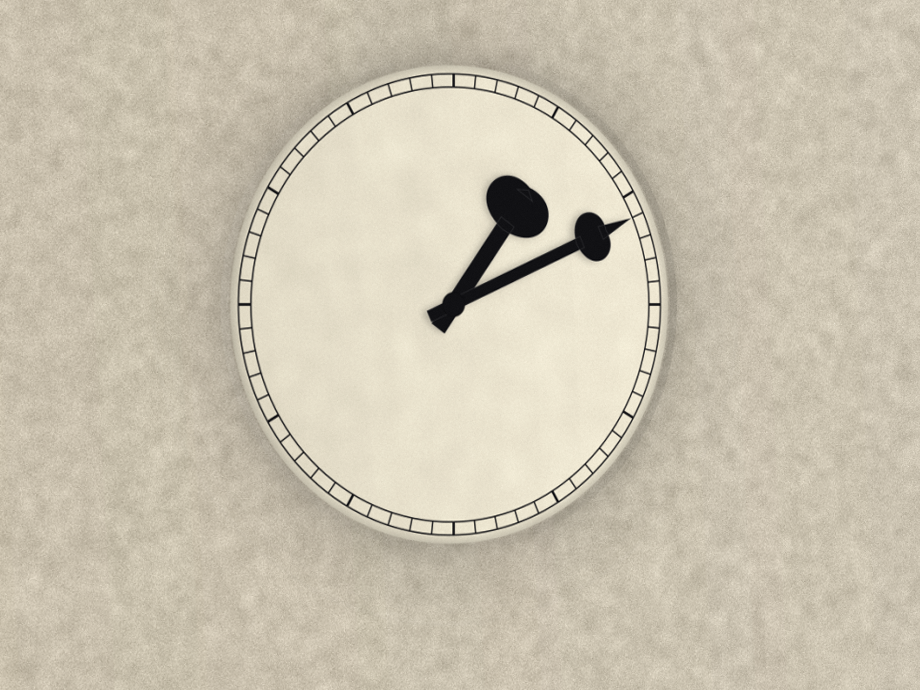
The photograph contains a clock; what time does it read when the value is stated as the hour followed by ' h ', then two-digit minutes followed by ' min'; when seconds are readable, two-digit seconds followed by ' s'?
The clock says 1 h 11 min
